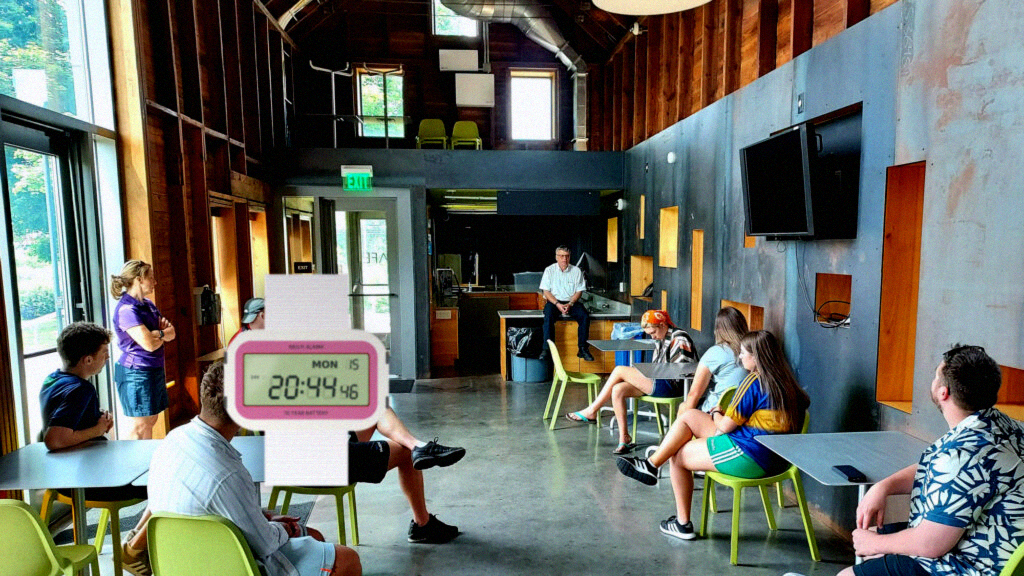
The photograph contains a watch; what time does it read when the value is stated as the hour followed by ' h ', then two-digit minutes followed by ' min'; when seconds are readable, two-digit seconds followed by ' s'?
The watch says 20 h 44 min 46 s
